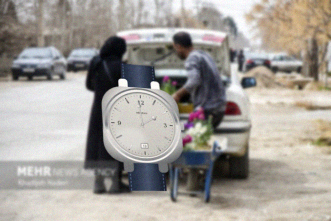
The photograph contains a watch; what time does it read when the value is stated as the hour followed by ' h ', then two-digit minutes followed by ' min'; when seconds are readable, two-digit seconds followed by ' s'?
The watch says 1 h 59 min
